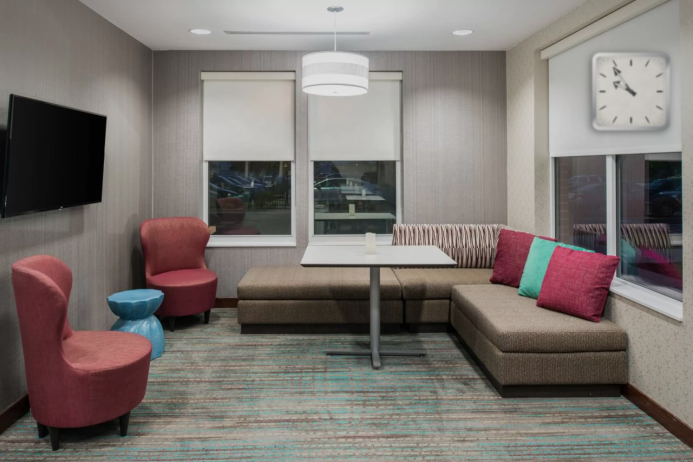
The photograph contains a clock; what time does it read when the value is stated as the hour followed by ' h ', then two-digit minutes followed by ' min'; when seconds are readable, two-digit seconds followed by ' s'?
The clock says 9 h 54 min
